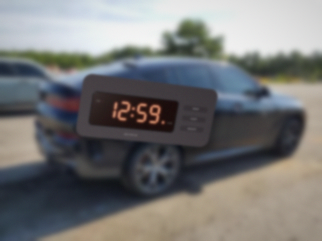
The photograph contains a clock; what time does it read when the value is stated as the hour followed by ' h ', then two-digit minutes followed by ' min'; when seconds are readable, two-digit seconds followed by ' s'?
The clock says 12 h 59 min
